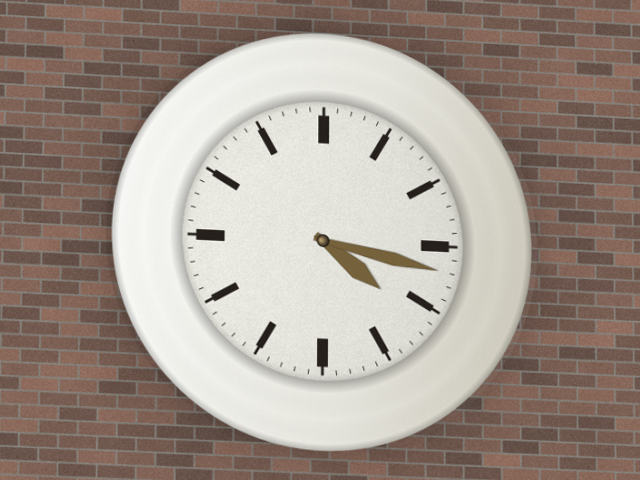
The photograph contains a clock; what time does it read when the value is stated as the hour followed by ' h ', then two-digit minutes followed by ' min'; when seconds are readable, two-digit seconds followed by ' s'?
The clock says 4 h 17 min
